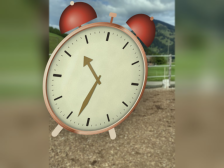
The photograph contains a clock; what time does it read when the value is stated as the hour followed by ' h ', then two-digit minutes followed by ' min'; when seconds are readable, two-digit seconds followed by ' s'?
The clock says 10 h 33 min
